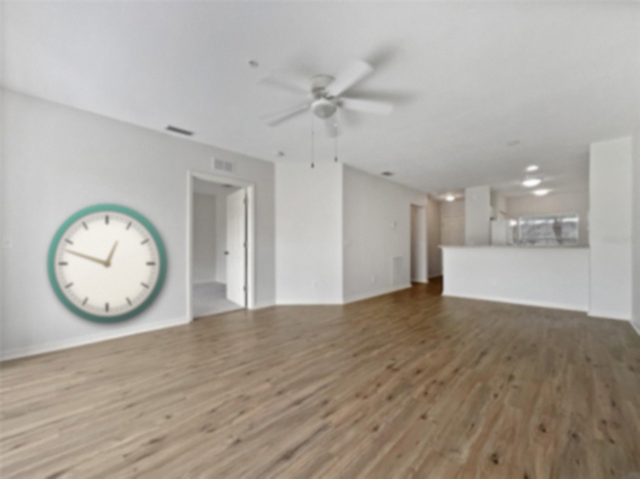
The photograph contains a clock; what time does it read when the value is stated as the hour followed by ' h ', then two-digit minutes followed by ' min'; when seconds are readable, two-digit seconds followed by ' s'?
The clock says 12 h 48 min
